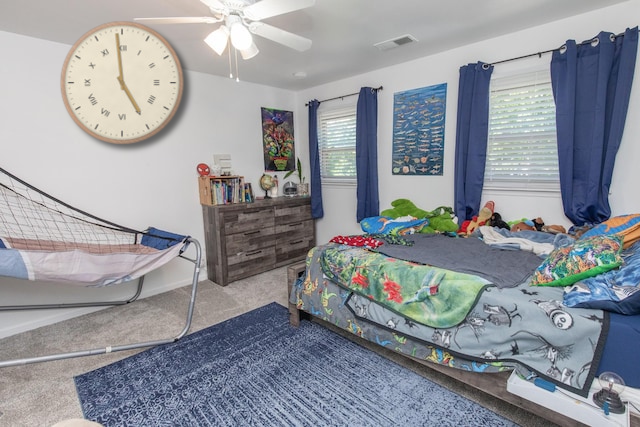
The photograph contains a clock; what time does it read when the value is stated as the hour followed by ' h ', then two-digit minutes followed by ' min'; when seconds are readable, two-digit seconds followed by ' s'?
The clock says 4 h 59 min
